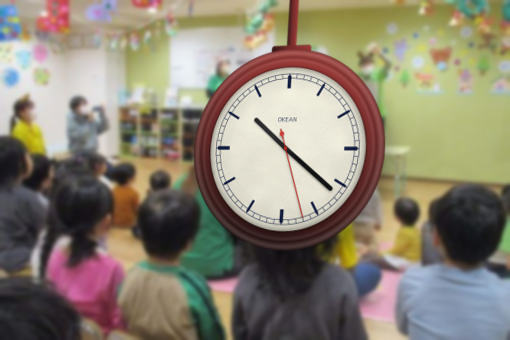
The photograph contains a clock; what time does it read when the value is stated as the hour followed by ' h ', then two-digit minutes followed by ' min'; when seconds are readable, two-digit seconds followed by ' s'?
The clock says 10 h 21 min 27 s
